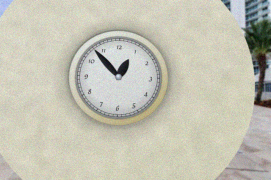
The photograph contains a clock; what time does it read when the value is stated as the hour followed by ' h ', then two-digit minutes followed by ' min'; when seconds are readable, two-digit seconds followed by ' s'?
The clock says 12 h 53 min
